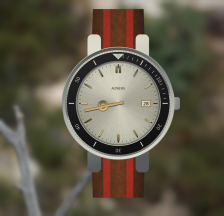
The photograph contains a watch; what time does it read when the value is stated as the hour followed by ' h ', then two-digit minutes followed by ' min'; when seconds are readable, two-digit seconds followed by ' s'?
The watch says 8 h 43 min
